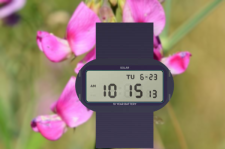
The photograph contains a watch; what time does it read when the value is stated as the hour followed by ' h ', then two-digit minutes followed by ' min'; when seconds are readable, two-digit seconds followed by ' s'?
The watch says 10 h 15 min 13 s
